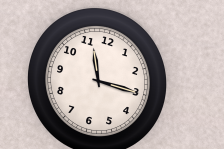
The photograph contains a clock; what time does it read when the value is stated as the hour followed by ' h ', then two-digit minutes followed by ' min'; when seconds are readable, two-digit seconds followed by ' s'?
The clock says 11 h 15 min
